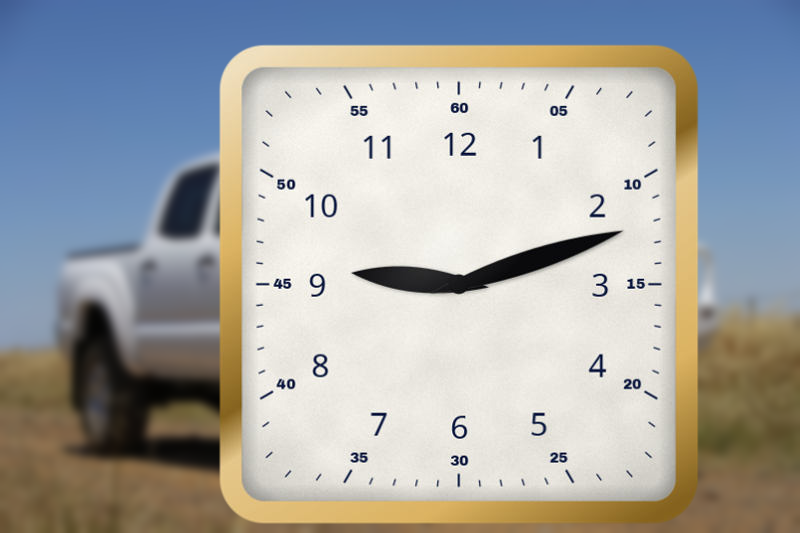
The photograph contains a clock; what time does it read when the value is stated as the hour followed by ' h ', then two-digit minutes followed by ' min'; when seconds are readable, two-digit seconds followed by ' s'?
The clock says 9 h 12 min
